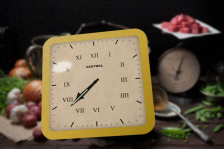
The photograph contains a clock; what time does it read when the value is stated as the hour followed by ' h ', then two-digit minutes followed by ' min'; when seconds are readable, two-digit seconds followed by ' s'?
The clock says 7 h 38 min
